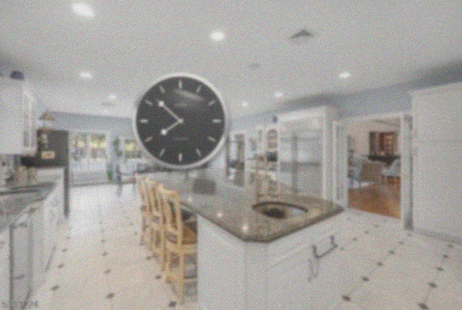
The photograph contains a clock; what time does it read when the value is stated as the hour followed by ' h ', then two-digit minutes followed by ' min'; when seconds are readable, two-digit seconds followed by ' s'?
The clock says 7 h 52 min
